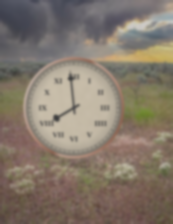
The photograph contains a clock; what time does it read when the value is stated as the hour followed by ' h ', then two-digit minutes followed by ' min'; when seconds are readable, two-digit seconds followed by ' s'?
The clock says 7 h 59 min
